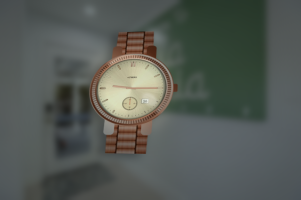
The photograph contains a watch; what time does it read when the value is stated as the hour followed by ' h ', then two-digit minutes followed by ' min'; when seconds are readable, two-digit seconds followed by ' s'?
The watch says 9 h 15 min
